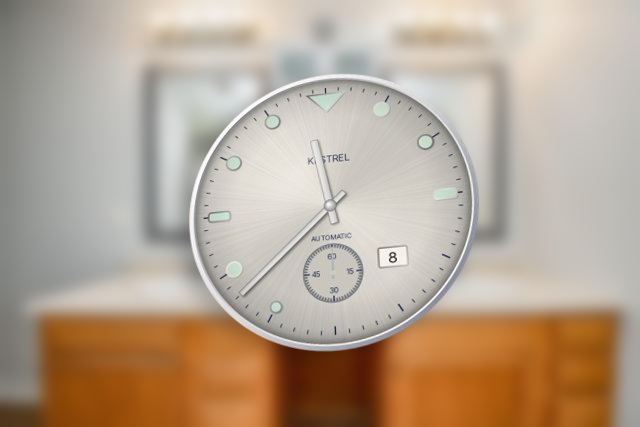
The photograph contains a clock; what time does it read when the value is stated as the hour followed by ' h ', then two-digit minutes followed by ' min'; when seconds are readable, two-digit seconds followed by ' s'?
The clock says 11 h 38 min
